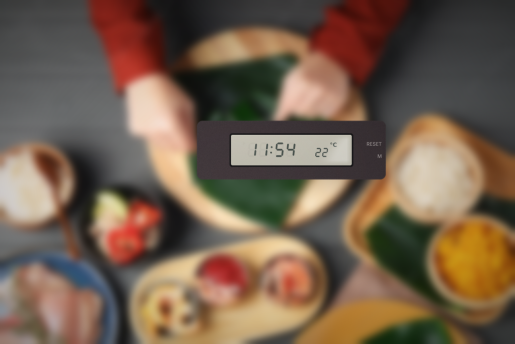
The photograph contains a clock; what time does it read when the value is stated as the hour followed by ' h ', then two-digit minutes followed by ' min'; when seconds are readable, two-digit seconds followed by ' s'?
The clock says 11 h 54 min
